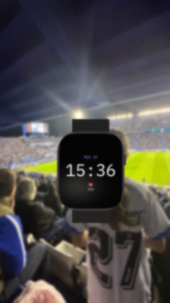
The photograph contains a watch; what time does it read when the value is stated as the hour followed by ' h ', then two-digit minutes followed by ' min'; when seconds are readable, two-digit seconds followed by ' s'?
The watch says 15 h 36 min
